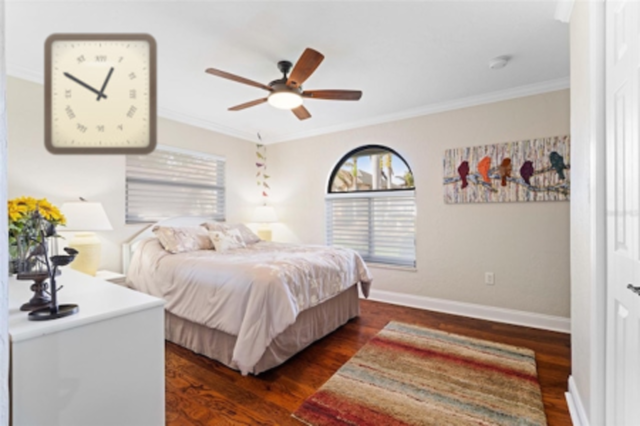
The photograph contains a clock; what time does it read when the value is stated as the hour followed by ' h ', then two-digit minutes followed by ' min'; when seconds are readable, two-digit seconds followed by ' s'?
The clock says 12 h 50 min
